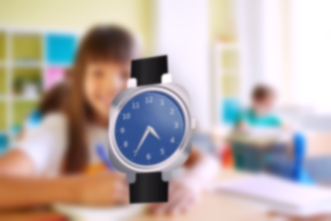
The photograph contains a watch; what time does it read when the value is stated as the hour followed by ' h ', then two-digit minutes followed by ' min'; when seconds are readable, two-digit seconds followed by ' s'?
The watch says 4 h 35 min
